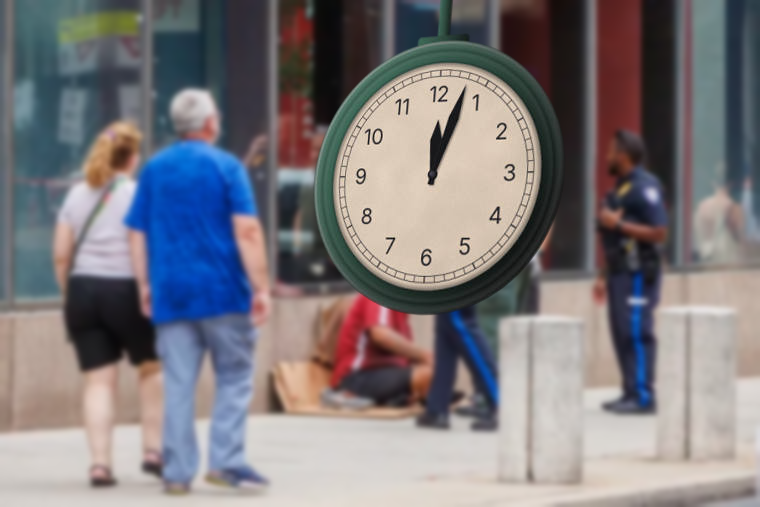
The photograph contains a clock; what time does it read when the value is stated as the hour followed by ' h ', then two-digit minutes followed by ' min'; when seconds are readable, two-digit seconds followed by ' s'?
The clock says 12 h 03 min
